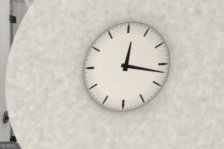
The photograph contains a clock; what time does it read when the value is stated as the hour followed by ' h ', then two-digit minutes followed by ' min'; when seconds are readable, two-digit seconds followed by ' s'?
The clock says 12 h 17 min
